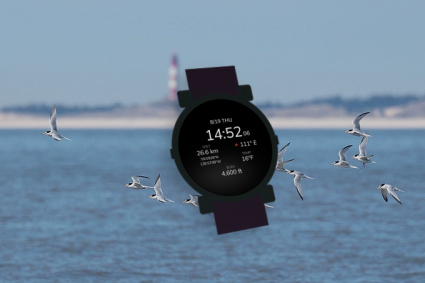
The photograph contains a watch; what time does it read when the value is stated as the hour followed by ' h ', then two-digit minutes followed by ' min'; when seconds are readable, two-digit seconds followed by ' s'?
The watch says 14 h 52 min
